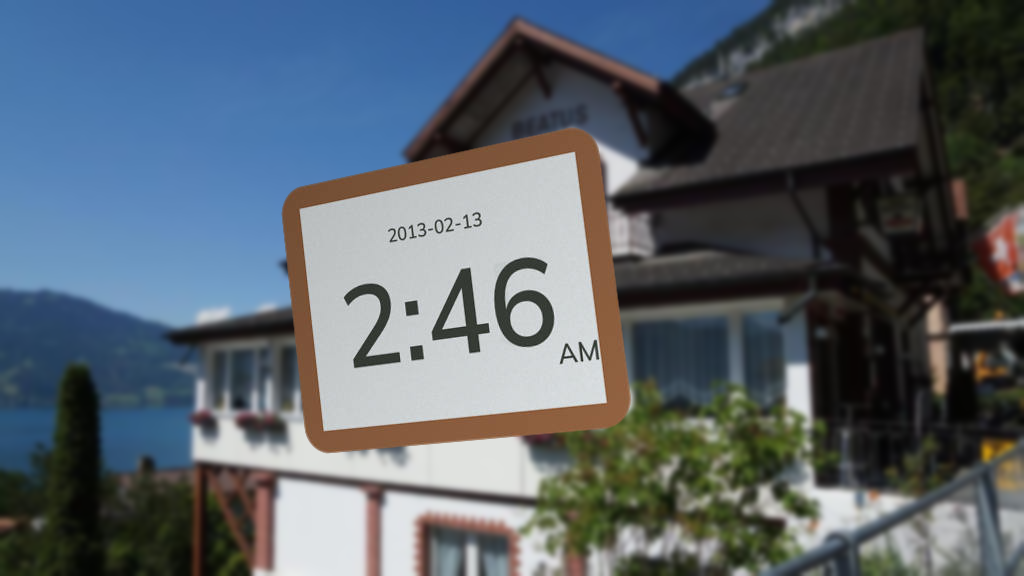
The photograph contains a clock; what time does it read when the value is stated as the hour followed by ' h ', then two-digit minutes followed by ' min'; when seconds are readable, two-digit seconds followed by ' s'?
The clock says 2 h 46 min
